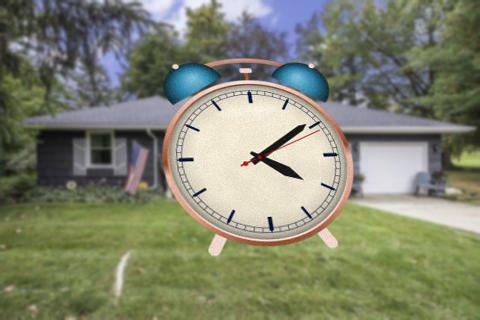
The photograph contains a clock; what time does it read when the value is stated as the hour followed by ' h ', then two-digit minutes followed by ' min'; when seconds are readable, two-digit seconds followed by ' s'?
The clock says 4 h 09 min 11 s
